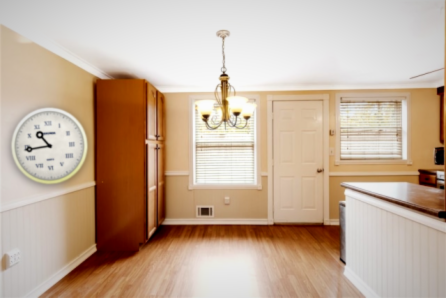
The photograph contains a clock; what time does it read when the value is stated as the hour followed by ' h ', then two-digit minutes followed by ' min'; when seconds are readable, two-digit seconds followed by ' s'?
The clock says 10 h 44 min
